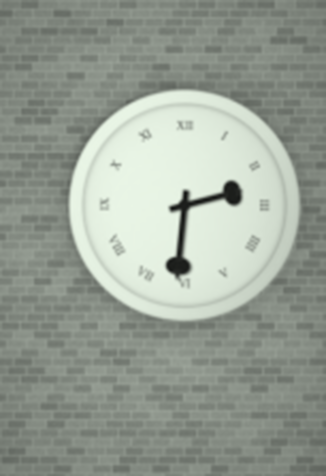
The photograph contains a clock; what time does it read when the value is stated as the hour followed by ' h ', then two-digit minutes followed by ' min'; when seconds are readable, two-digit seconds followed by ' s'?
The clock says 2 h 31 min
